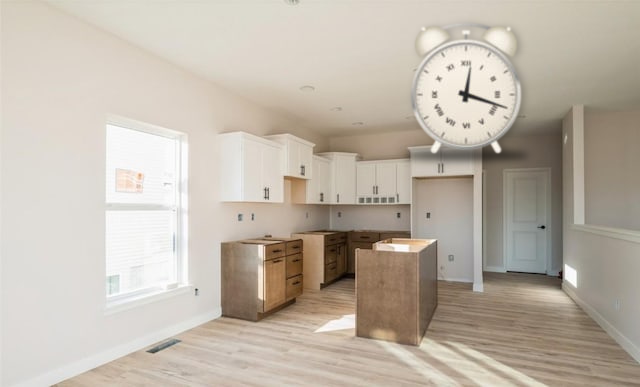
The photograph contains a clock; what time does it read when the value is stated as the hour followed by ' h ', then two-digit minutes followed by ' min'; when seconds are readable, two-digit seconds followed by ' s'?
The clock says 12 h 18 min
